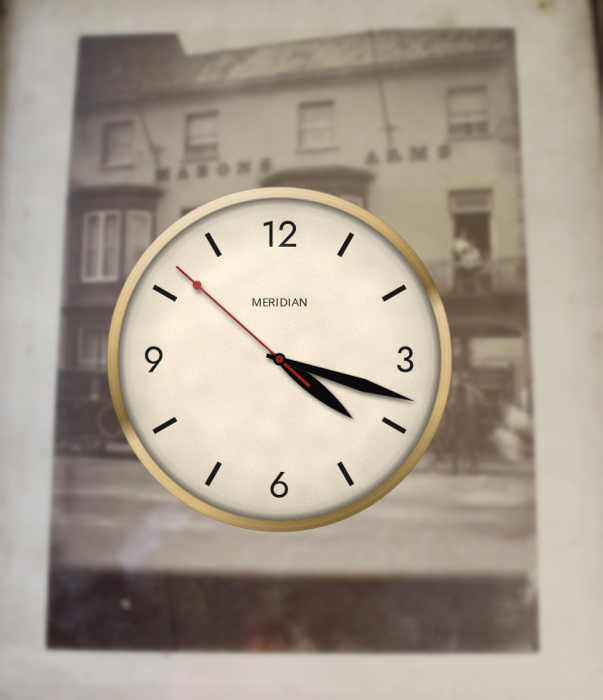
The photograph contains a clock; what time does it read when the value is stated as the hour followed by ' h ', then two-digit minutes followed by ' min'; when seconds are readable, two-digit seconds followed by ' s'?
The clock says 4 h 17 min 52 s
